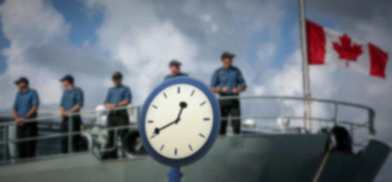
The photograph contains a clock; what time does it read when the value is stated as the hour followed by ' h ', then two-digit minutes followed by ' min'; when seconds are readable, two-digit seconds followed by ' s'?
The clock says 12 h 41 min
